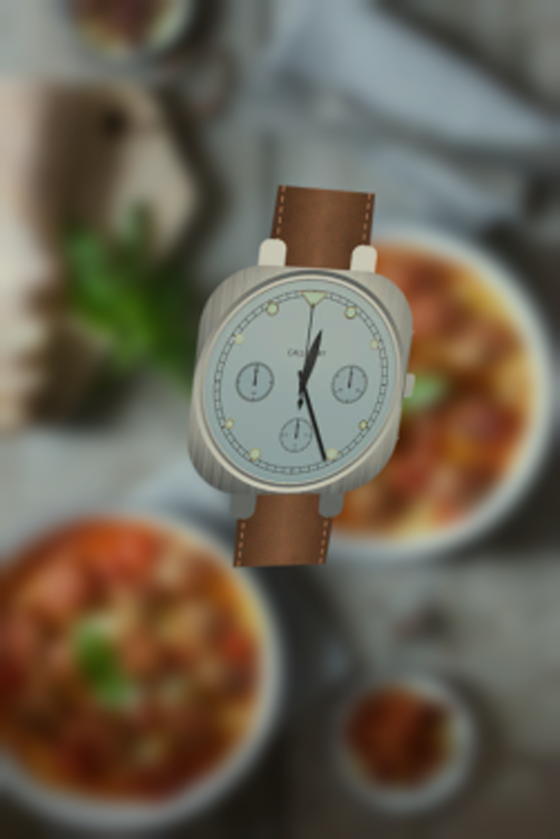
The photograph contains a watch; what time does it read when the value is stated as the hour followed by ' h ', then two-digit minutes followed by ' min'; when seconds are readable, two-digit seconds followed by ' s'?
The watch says 12 h 26 min
